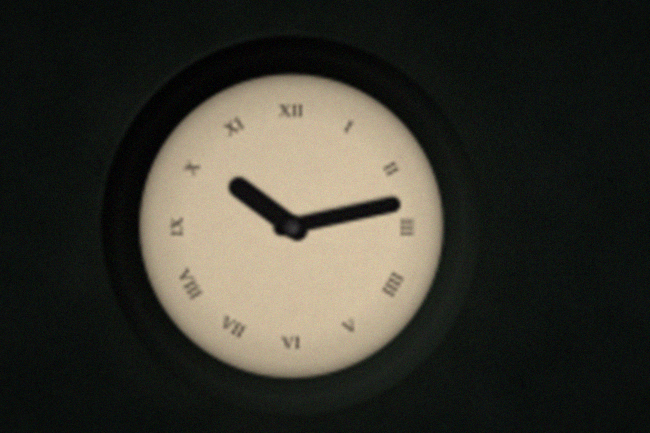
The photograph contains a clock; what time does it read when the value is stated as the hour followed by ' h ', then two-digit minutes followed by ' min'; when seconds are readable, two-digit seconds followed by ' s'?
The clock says 10 h 13 min
